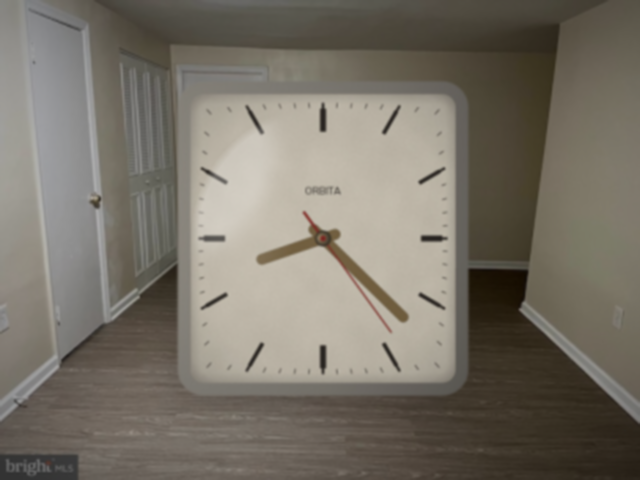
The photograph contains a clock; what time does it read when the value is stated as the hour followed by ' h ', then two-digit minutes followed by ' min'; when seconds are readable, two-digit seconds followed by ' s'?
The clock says 8 h 22 min 24 s
